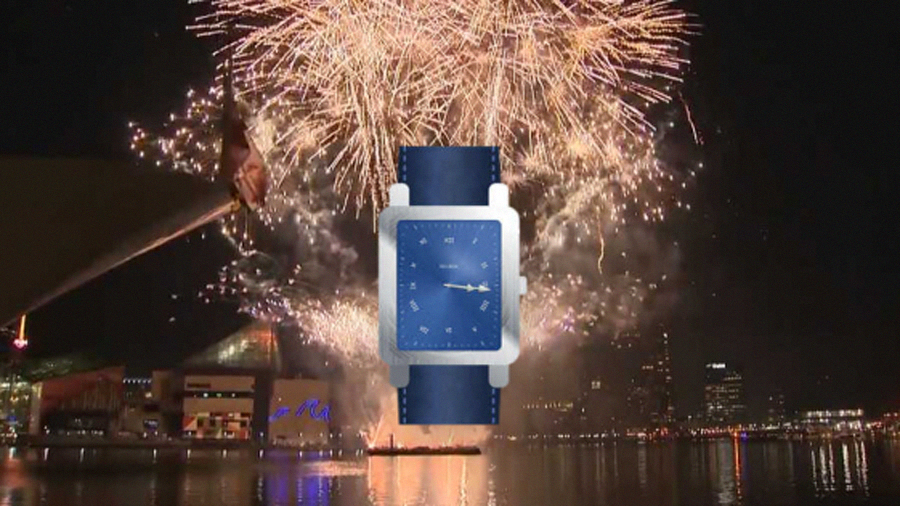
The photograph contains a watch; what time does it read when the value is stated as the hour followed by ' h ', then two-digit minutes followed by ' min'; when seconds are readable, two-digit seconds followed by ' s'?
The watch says 3 h 16 min
